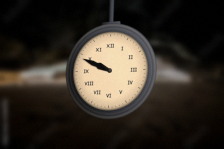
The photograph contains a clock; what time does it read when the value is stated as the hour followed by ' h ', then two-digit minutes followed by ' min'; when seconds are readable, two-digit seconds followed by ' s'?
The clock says 9 h 49 min
